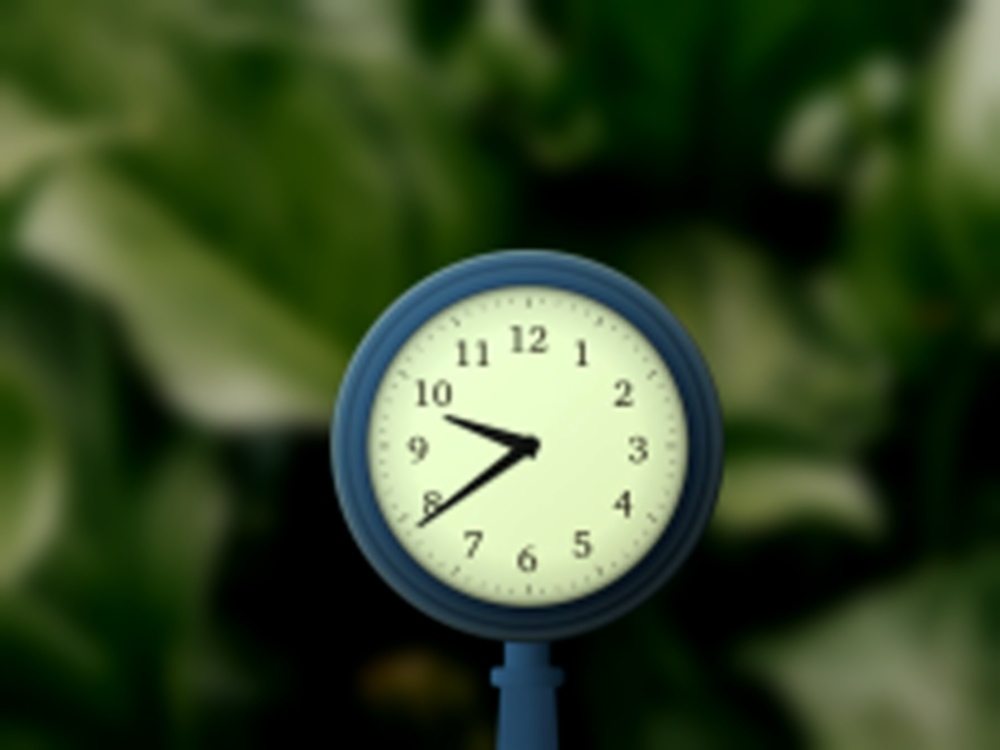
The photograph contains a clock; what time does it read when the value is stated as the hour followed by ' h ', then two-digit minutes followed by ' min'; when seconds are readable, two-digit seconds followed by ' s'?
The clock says 9 h 39 min
